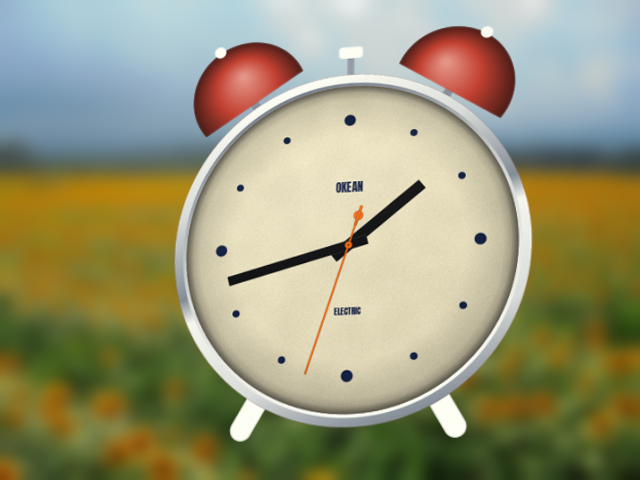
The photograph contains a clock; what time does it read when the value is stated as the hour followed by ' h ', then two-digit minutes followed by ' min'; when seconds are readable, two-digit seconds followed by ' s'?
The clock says 1 h 42 min 33 s
